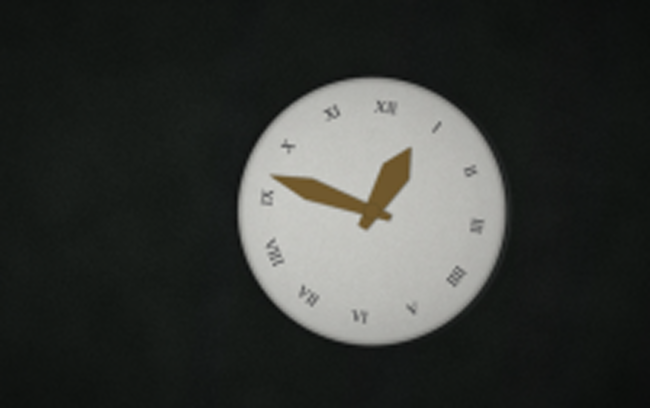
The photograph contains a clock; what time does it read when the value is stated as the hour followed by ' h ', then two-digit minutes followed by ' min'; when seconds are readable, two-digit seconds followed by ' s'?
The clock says 12 h 47 min
